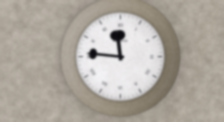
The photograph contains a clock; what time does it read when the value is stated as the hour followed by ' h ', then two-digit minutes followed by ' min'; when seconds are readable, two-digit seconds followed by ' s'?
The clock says 11 h 46 min
